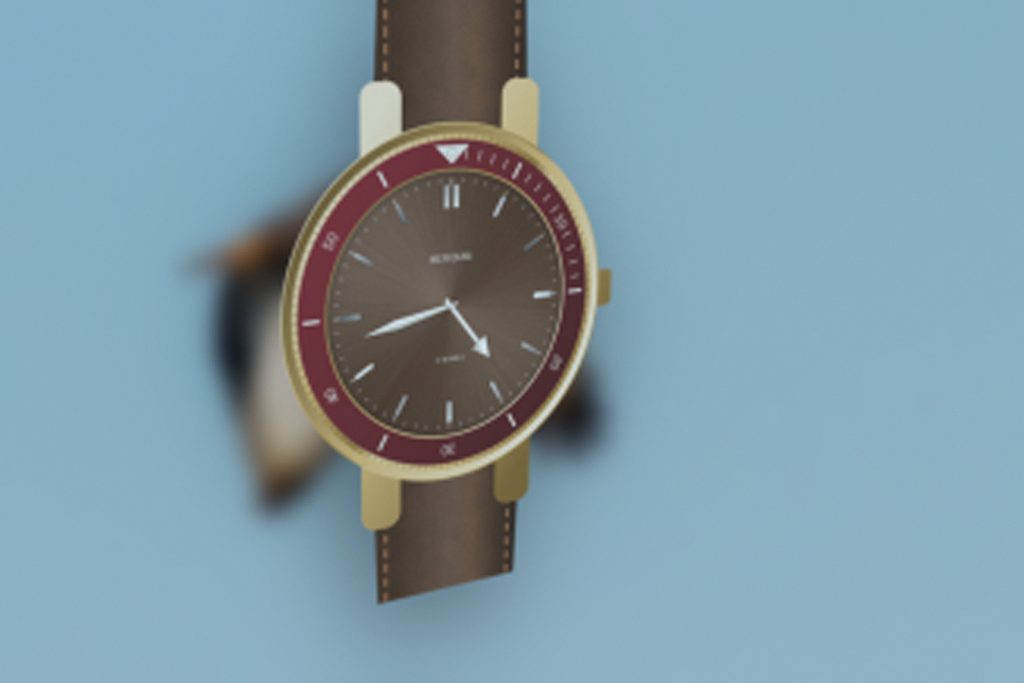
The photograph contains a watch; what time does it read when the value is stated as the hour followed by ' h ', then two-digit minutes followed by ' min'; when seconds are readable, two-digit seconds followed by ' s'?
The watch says 4 h 43 min
